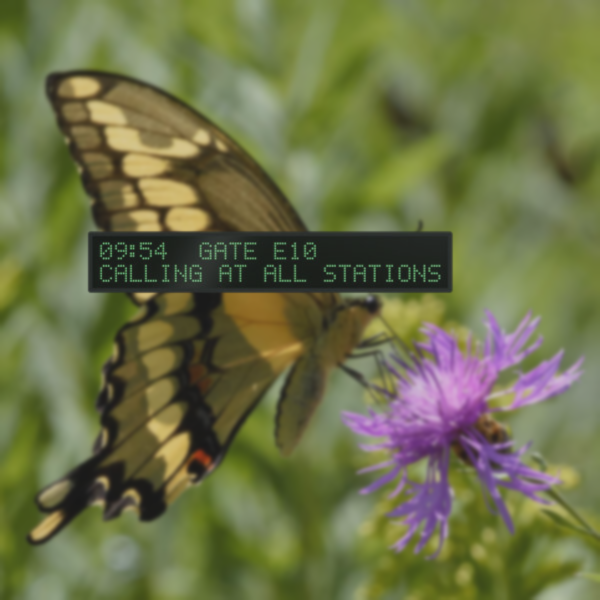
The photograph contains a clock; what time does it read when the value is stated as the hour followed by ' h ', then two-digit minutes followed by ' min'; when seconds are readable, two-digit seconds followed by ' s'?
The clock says 9 h 54 min
